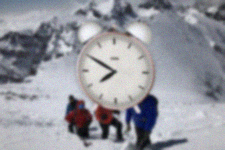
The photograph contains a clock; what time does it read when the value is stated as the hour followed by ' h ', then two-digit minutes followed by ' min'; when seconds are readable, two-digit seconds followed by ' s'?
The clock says 7 h 50 min
